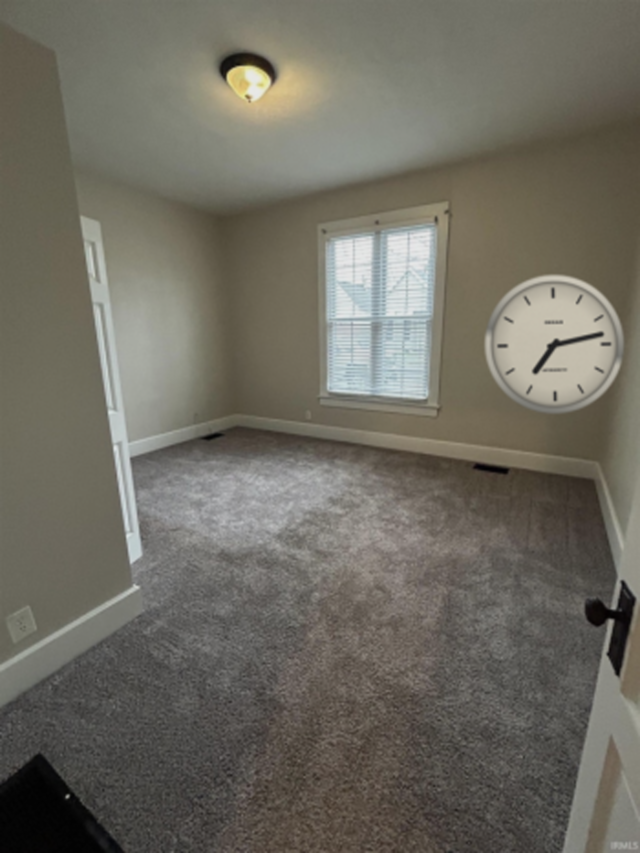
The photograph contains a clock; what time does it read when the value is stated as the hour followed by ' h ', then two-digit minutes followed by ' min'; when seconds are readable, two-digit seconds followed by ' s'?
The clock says 7 h 13 min
